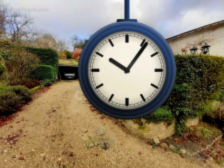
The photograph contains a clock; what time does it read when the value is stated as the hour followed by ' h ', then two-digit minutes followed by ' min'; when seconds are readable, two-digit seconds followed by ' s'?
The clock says 10 h 06 min
